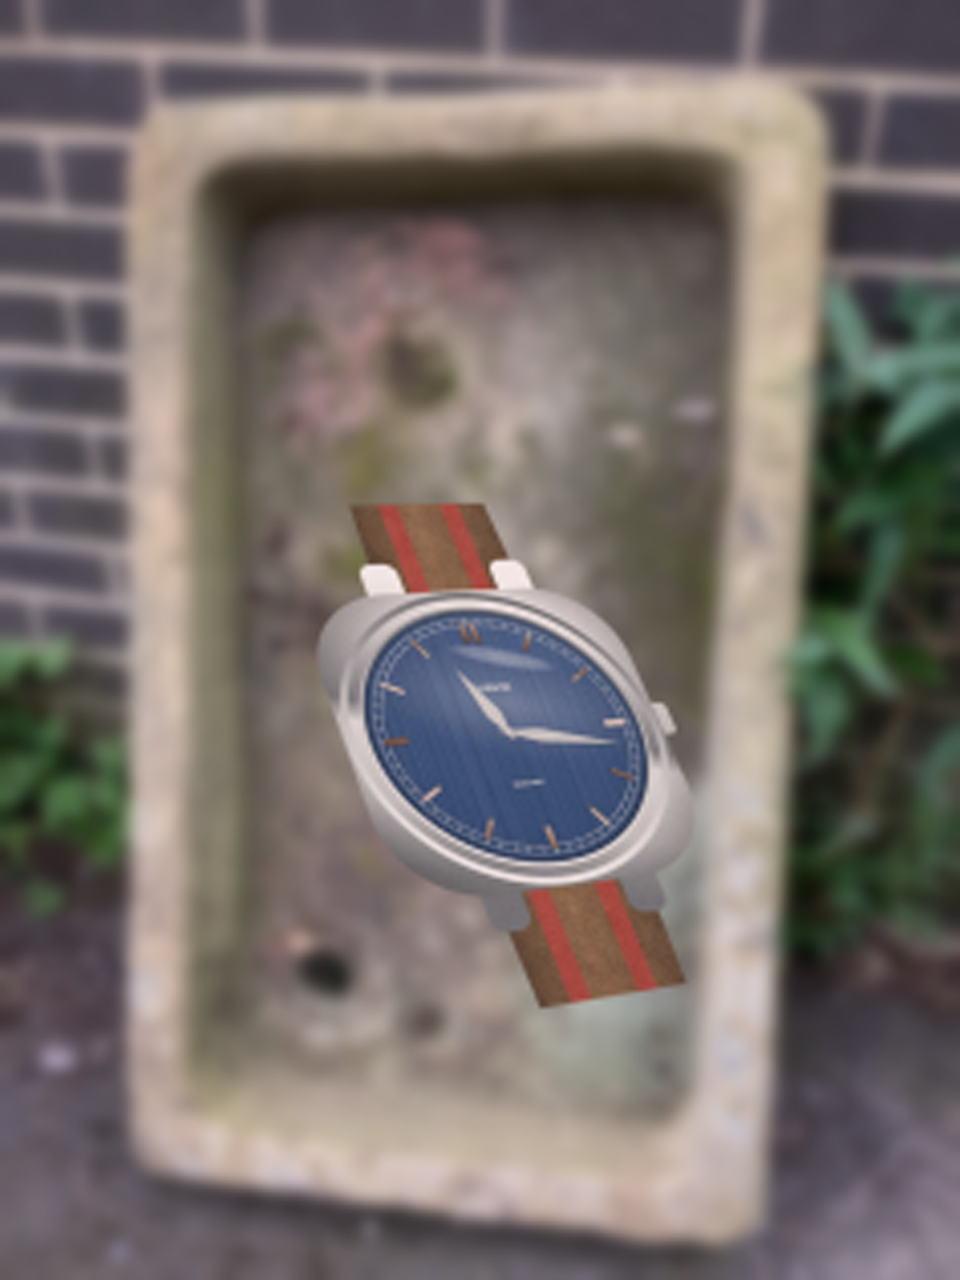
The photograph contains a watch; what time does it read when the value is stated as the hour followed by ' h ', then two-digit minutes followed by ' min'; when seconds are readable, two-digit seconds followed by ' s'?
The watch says 11 h 17 min
